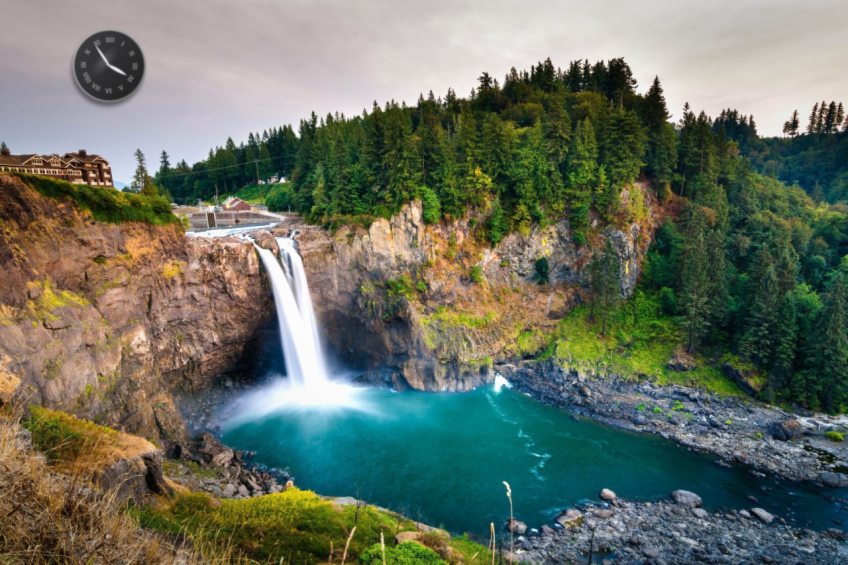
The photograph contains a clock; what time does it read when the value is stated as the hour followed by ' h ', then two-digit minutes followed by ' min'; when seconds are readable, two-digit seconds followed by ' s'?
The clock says 3 h 54 min
